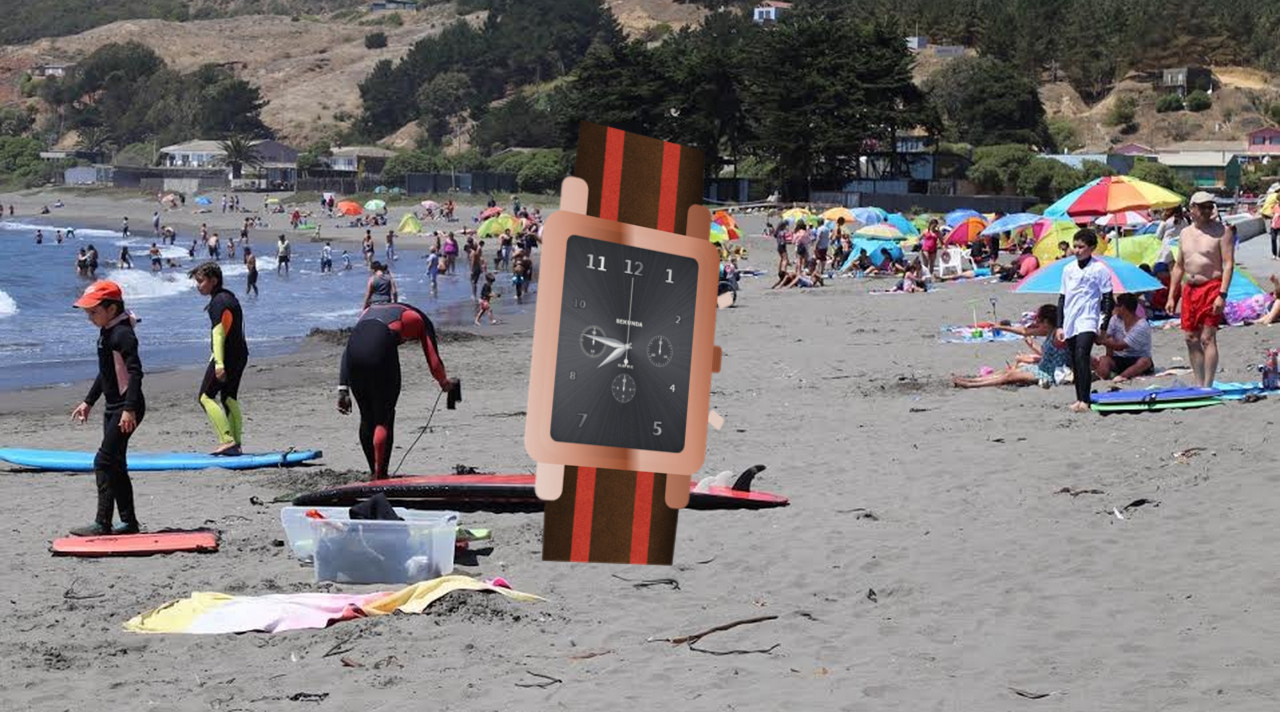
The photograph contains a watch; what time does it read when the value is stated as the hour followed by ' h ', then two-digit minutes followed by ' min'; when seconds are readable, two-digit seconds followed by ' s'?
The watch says 7 h 46 min
